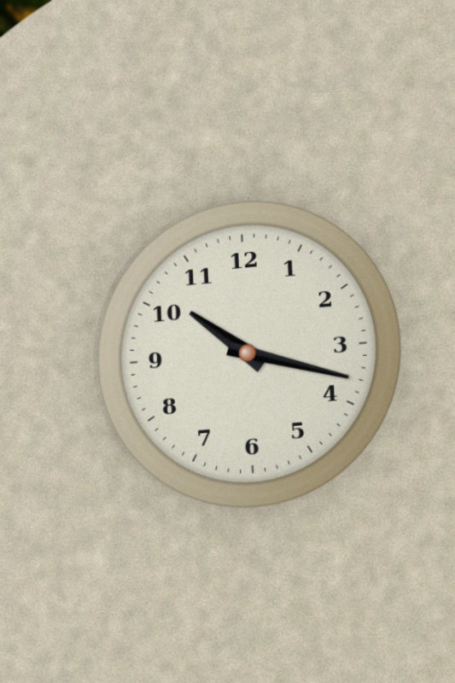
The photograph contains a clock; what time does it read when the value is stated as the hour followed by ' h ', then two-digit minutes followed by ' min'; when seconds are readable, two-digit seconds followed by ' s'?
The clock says 10 h 18 min
